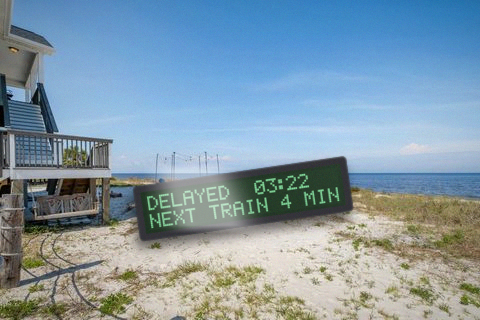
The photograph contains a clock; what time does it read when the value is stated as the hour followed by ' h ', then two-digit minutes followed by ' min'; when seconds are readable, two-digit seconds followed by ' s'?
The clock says 3 h 22 min
